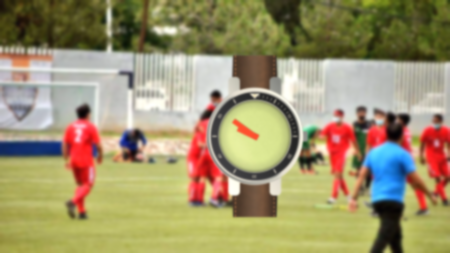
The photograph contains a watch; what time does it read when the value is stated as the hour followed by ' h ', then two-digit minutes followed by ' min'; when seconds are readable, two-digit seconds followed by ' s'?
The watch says 9 h 51 min
